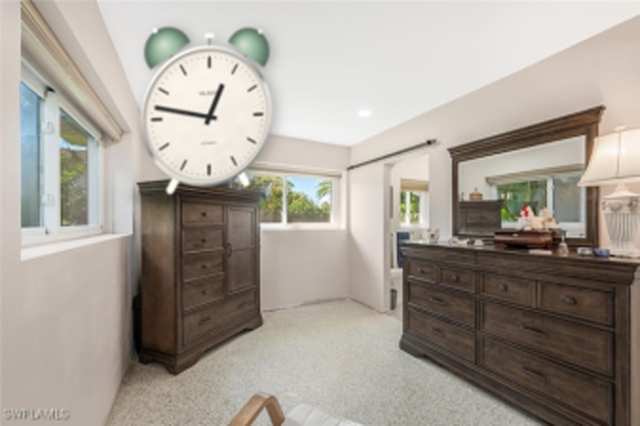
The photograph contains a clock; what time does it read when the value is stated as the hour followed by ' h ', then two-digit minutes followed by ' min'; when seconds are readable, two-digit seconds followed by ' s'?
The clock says 12 h 47 min
